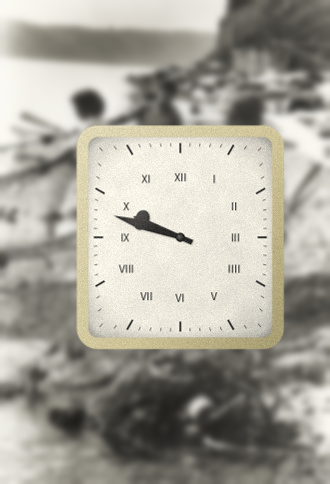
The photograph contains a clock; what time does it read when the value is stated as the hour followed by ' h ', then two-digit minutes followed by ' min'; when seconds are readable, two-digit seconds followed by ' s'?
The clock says 9 h 48 min
